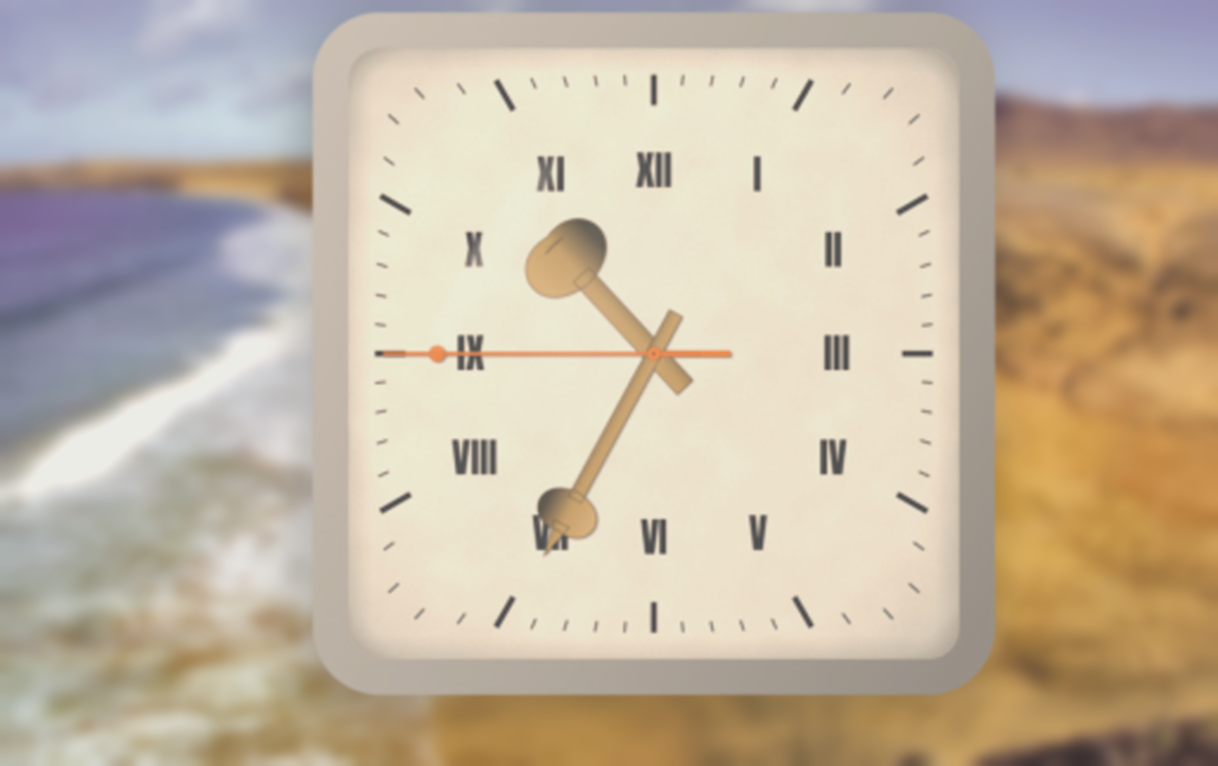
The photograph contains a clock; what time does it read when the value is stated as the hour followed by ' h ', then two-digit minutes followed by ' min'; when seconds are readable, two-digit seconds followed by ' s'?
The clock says 10 h 34 min 45 s
